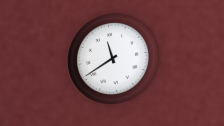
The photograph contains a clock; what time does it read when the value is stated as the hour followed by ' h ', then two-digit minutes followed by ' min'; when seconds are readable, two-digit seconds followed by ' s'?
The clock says 11 h 41 min
